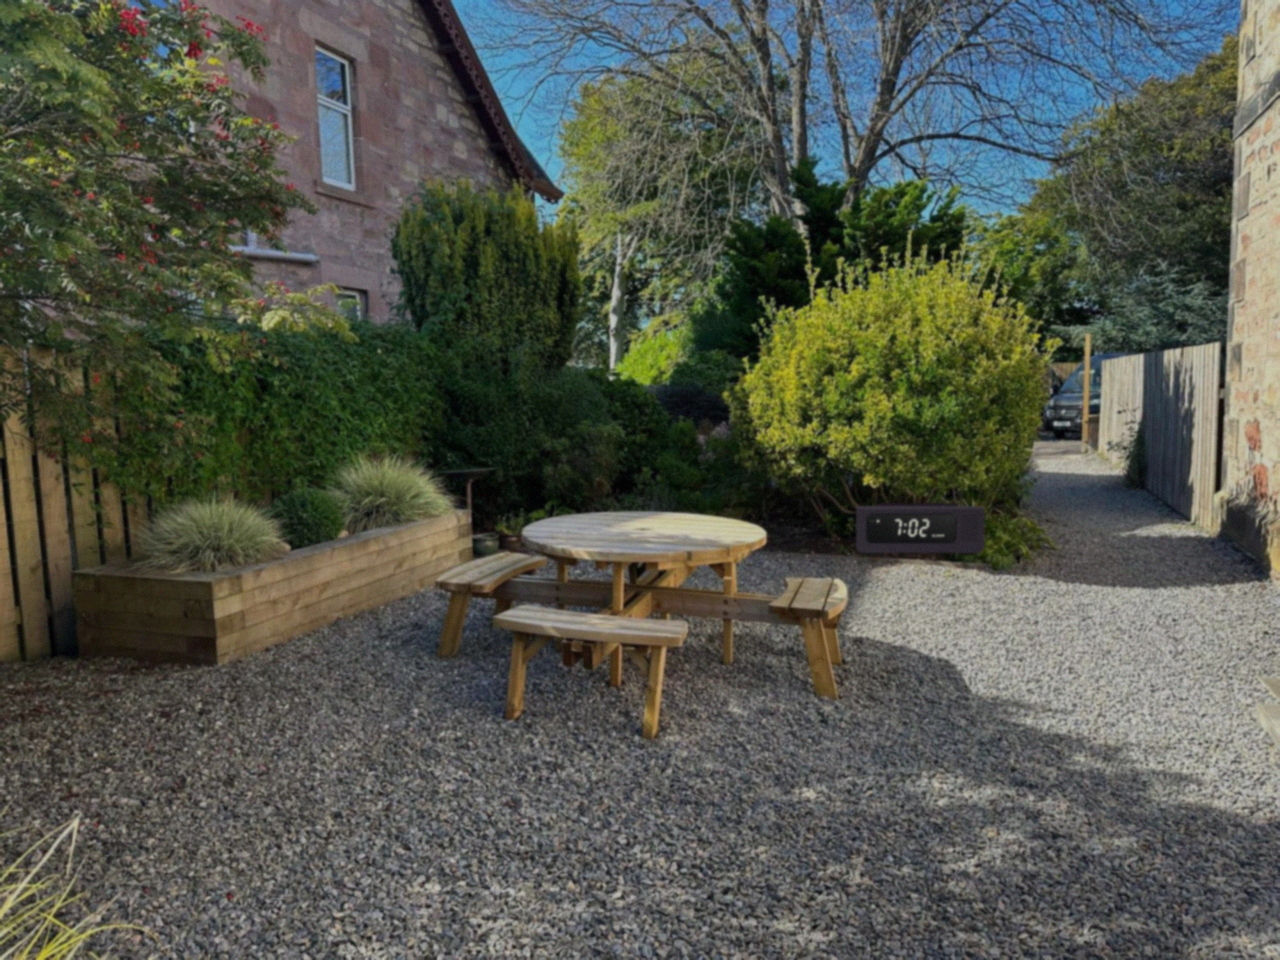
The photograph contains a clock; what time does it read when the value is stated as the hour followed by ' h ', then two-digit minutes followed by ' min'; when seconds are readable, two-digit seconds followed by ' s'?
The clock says 7 h 02 min
